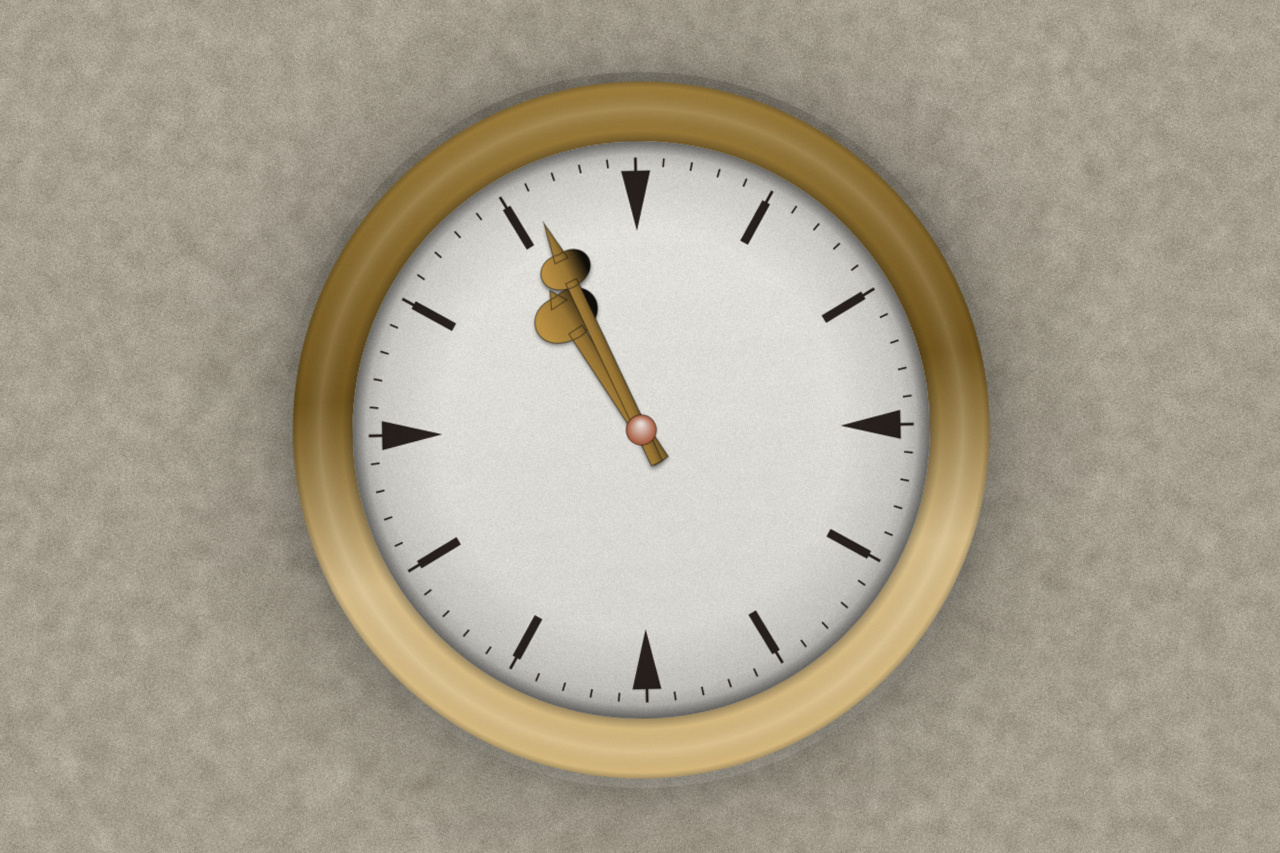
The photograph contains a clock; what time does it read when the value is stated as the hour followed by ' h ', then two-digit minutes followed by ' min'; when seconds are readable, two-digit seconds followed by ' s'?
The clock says 10 h 56 min
